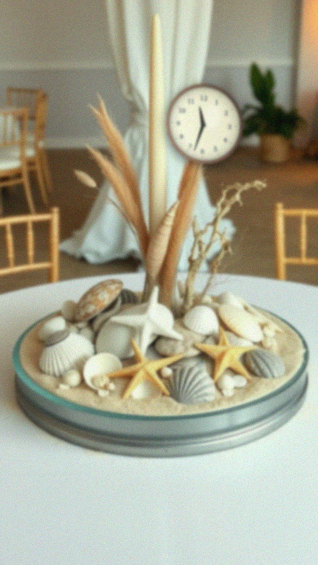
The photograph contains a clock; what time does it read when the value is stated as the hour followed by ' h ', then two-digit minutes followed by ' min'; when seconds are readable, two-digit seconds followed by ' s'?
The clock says 11 h 33 min
